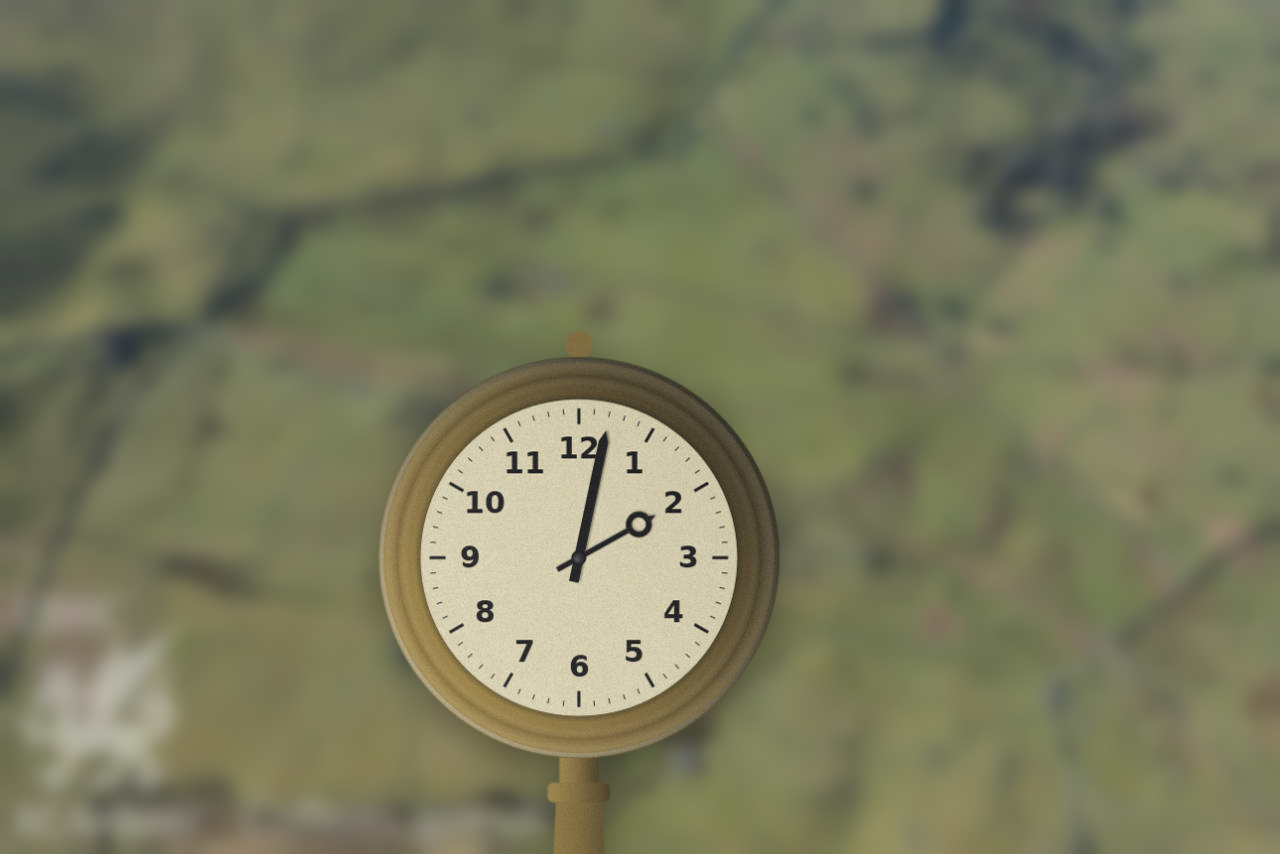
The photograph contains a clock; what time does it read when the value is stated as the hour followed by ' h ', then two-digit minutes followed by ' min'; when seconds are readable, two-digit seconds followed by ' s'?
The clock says 2 h 02 min
